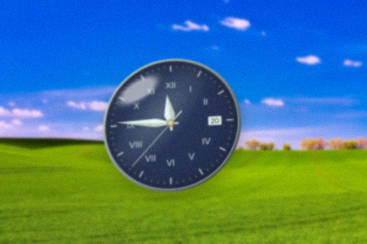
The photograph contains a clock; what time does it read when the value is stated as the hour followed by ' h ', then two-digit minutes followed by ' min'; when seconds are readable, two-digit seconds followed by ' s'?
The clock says 11 h 45 min 37 s
